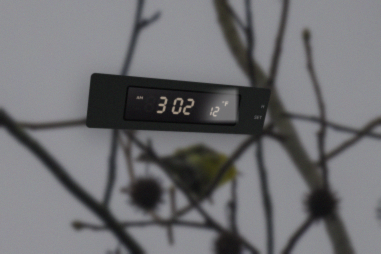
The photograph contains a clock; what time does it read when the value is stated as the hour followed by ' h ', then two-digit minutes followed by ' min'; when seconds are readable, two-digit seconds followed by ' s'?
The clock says 3 h 02 min
